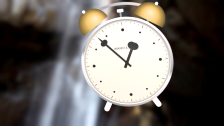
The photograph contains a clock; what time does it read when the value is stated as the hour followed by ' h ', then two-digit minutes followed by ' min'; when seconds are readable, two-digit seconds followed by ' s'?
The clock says 12 h 53 min
